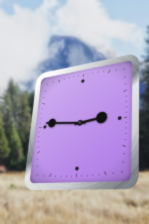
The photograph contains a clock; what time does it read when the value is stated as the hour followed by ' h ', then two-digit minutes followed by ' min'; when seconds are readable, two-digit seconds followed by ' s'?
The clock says 2 h 46 min
